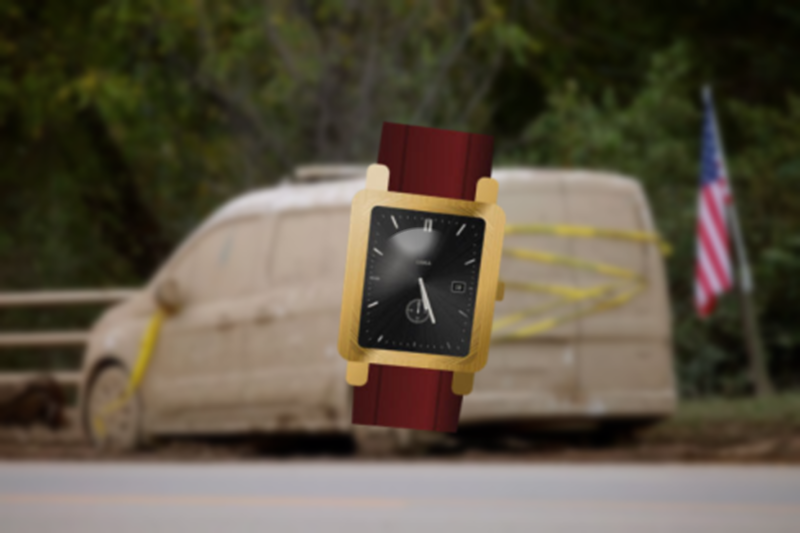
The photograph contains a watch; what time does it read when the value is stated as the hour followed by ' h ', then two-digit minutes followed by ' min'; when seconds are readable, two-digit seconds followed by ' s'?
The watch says 5 h 26 min
